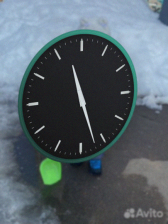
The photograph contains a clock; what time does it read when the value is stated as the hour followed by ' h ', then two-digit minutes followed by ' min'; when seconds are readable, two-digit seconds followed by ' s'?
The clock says 11 h 27 min
